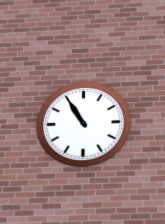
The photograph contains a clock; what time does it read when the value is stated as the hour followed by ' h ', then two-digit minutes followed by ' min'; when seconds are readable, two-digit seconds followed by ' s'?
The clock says 10 h 55 min
